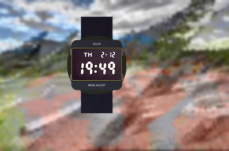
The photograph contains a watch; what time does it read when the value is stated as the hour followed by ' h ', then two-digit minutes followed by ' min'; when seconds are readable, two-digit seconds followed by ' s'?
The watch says 19 h 49 min
